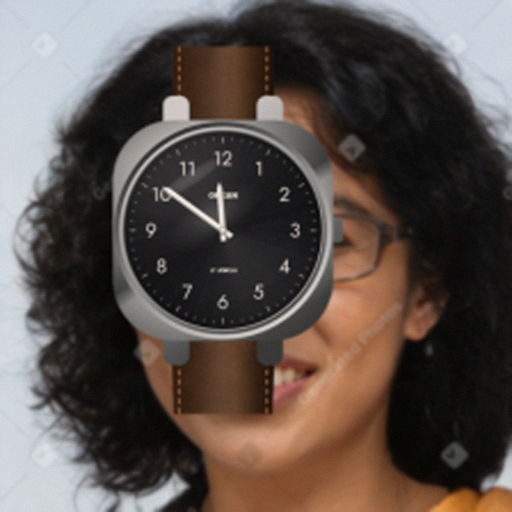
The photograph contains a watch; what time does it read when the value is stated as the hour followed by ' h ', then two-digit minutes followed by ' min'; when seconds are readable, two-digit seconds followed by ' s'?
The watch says 11 h 51 min
